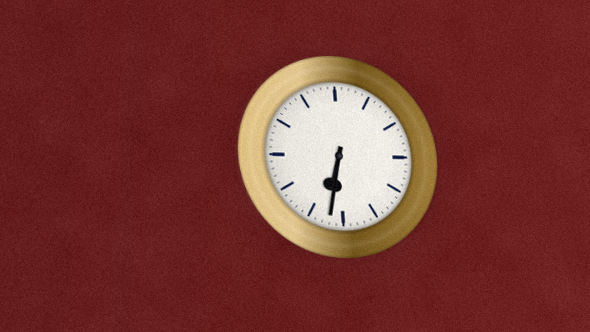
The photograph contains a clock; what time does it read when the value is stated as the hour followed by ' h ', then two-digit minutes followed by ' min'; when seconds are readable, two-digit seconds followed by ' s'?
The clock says 6 h 32 min
